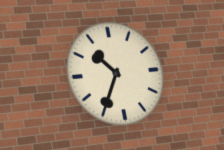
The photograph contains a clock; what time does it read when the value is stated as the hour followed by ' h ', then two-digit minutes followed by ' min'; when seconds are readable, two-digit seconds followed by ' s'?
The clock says 10 h 35 min
